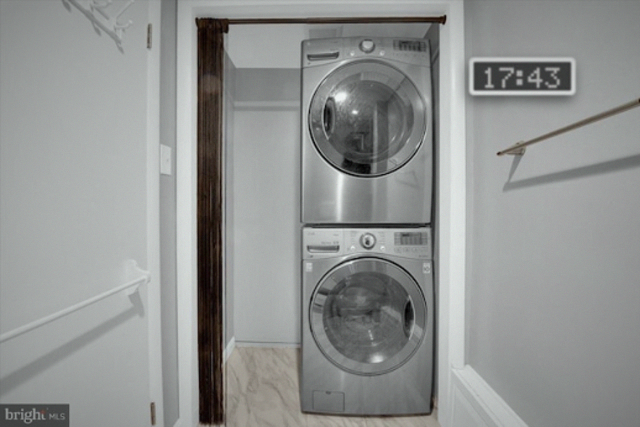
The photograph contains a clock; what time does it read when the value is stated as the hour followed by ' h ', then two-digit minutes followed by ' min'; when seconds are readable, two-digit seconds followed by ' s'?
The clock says 17 h 43 min
